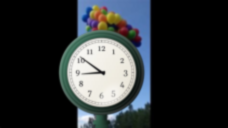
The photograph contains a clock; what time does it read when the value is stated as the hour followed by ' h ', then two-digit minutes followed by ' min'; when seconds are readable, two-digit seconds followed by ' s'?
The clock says 8 h 51 min
